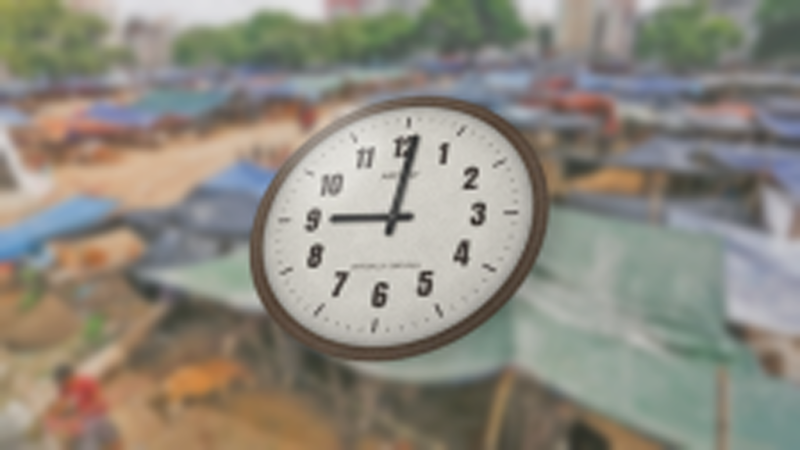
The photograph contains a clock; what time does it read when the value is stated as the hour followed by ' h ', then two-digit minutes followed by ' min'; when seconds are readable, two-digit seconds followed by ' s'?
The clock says 9 h 01 min
